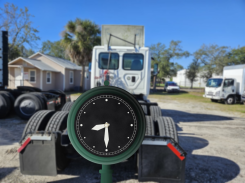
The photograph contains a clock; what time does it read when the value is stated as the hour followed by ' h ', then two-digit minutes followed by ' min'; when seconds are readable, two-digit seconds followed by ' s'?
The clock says 8 h 30 min
